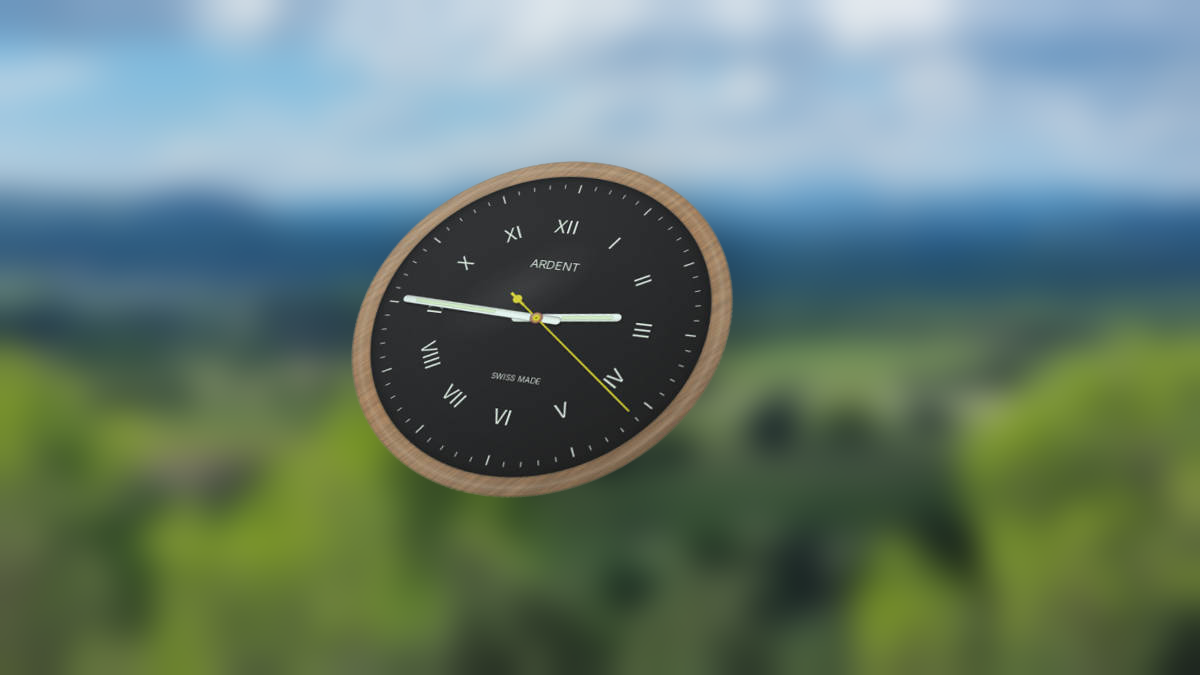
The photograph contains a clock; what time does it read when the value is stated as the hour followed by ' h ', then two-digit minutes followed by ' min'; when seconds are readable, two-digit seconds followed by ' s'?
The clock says 2 h 45 min 21 s
